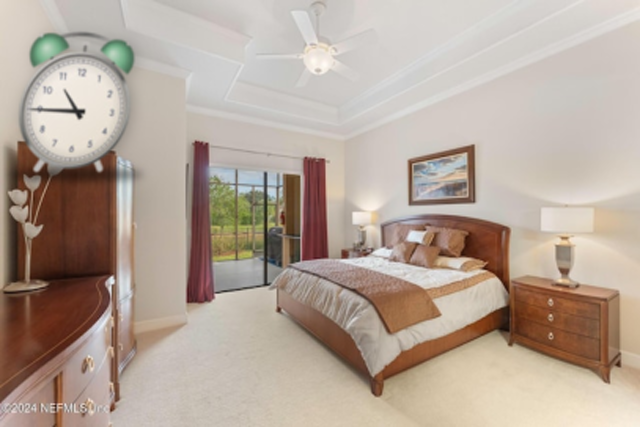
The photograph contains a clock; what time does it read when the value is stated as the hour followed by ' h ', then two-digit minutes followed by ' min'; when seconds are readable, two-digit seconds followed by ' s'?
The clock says 10 h 45 min
